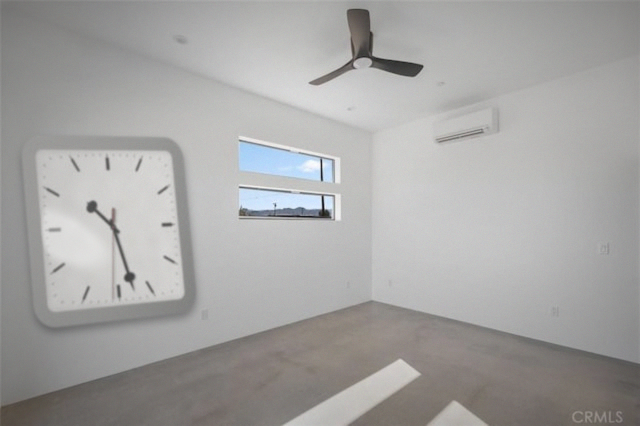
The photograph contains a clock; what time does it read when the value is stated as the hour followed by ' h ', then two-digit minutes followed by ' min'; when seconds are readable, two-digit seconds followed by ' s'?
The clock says 10 h 27 min 31 s
